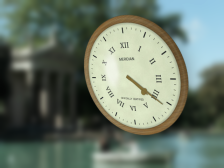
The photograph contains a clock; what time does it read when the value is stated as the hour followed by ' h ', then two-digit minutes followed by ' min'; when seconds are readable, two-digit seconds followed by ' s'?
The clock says 4 h 21 min
